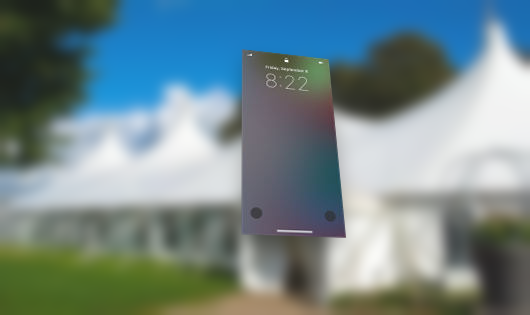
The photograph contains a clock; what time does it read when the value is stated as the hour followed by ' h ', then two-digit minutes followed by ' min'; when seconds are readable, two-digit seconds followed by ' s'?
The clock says 8 h 22 min
